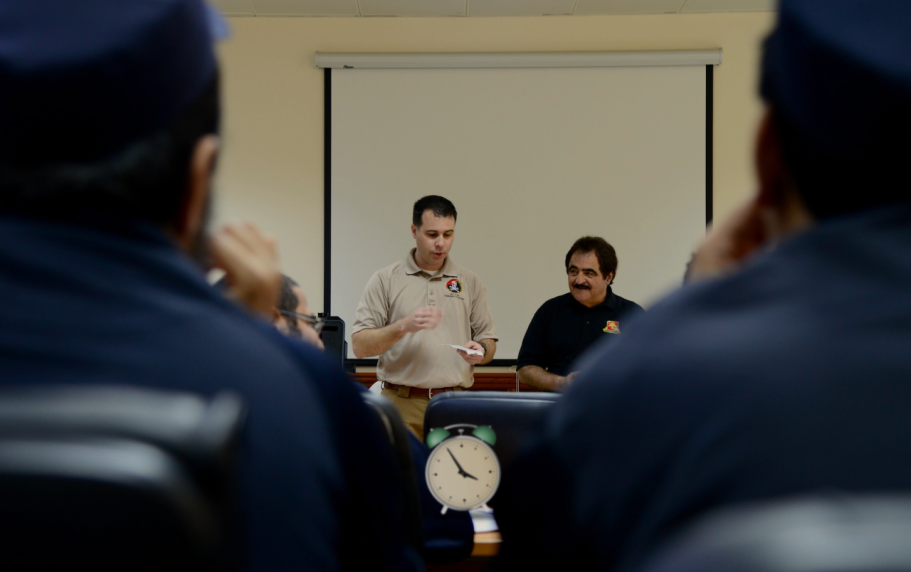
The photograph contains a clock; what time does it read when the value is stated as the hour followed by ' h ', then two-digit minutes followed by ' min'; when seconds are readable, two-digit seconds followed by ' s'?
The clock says 3 h 55 min
